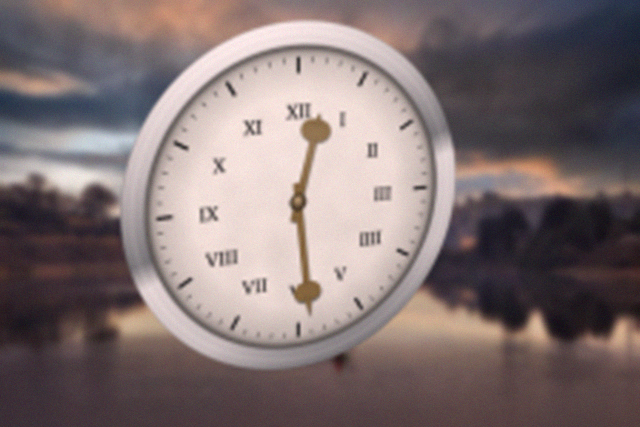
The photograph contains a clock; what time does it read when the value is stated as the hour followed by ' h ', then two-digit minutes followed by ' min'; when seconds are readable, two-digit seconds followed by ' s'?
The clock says 12 h 29 min
